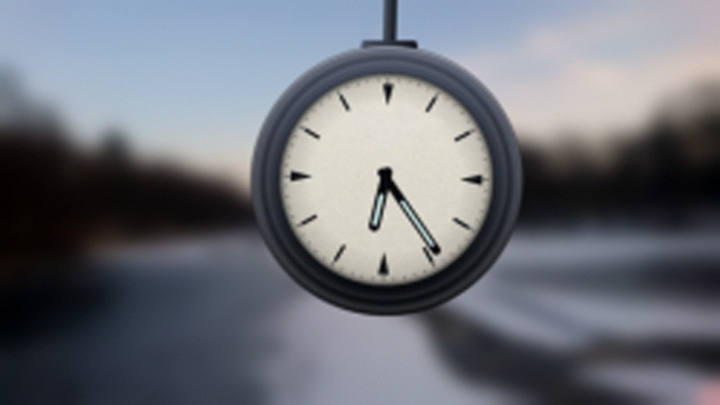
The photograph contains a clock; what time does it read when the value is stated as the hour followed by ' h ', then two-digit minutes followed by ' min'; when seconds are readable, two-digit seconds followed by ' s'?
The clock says 6 h 24 min
